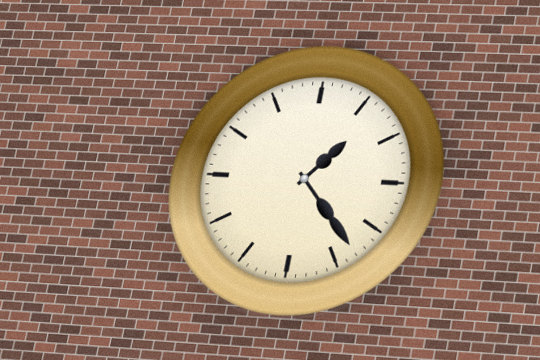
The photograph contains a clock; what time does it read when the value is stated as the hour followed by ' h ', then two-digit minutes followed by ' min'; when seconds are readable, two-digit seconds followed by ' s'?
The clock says 1 h 23 min
